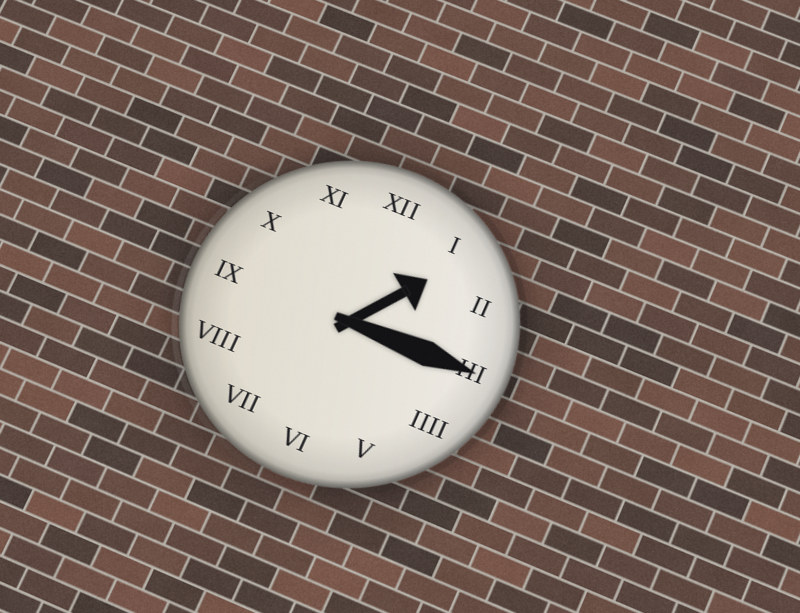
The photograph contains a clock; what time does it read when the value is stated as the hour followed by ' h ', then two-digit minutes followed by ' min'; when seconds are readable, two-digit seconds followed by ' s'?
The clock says 1 h 15 min
